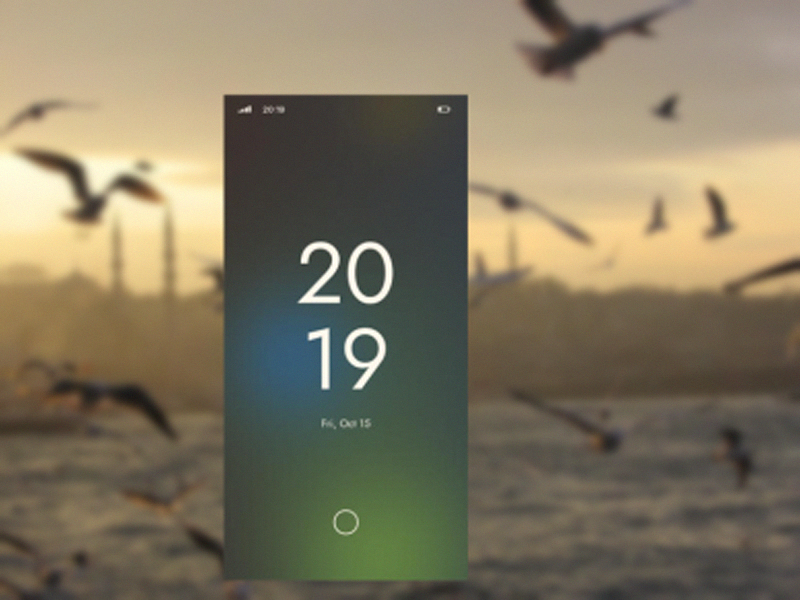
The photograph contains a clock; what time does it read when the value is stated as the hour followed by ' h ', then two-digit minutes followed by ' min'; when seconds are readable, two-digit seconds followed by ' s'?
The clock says 20 h 19 min
